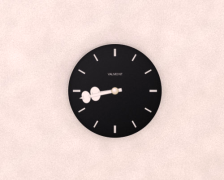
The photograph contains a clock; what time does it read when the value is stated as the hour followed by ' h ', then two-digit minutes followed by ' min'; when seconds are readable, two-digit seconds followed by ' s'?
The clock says 8 h 43 min
